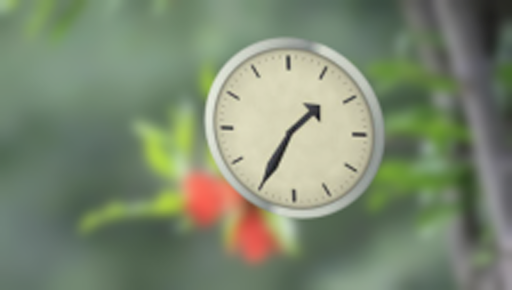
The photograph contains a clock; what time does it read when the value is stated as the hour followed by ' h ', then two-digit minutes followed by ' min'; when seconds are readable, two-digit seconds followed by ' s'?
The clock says 1 h 35 min
